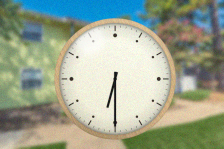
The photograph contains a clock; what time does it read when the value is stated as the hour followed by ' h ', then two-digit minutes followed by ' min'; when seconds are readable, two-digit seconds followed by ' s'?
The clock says 6 h 30 min
